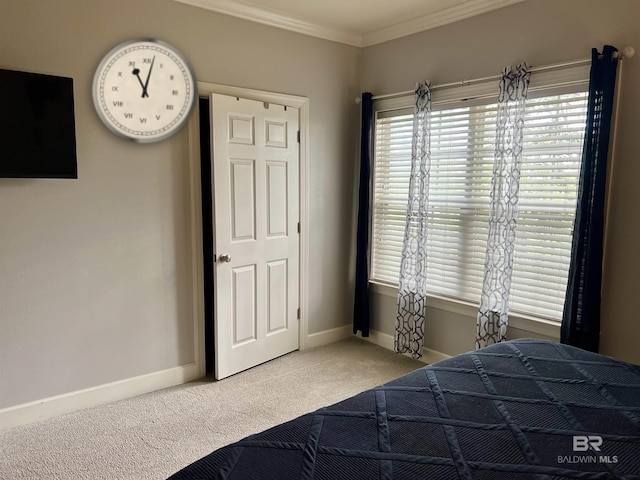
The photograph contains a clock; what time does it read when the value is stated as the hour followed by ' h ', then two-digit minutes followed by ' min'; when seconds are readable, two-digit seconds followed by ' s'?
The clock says 11 h 02 min
